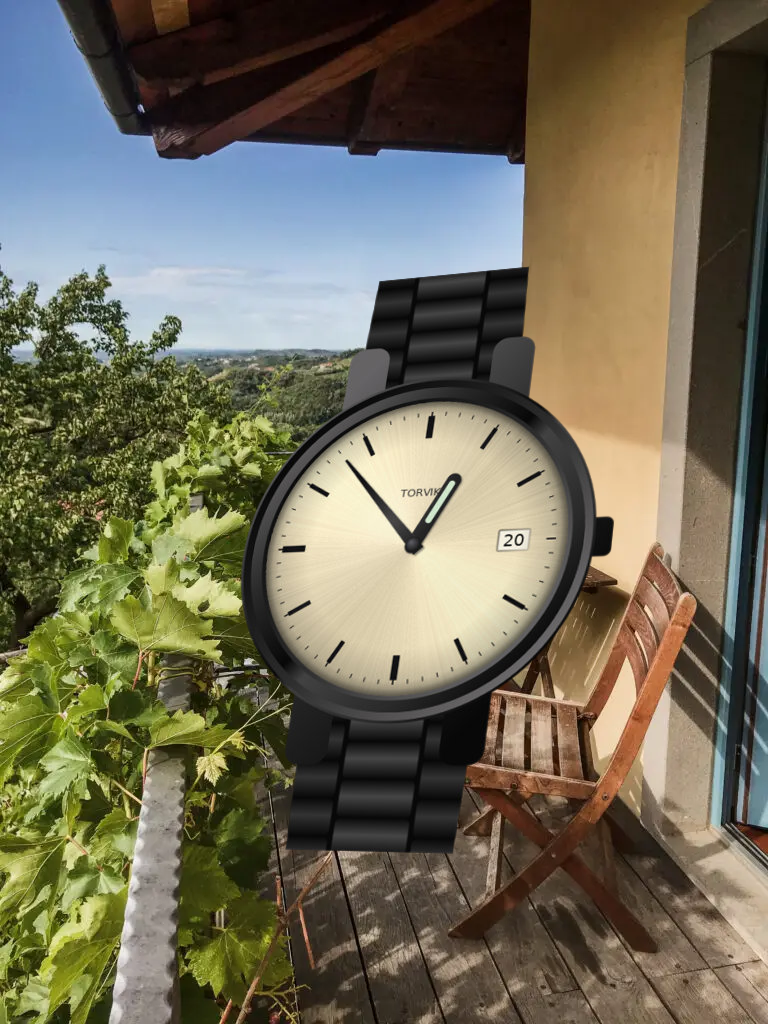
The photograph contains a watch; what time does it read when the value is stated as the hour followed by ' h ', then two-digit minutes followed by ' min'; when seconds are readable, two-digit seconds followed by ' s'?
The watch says 12 h 53 min
